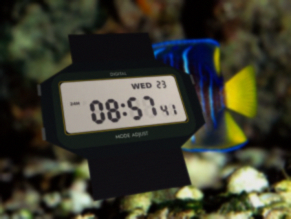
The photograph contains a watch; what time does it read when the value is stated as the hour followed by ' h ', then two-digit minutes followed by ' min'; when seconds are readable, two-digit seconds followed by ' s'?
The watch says 8 h 57 min 41 s
